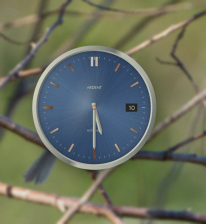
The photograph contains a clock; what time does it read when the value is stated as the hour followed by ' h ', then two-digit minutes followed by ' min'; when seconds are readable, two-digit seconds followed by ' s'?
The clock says 5 h 30 min
